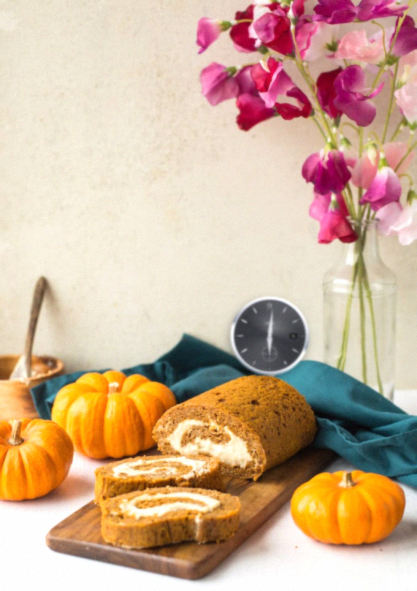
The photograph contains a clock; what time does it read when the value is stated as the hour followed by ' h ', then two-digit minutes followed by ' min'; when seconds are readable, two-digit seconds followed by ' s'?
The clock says 6 h 01 min
